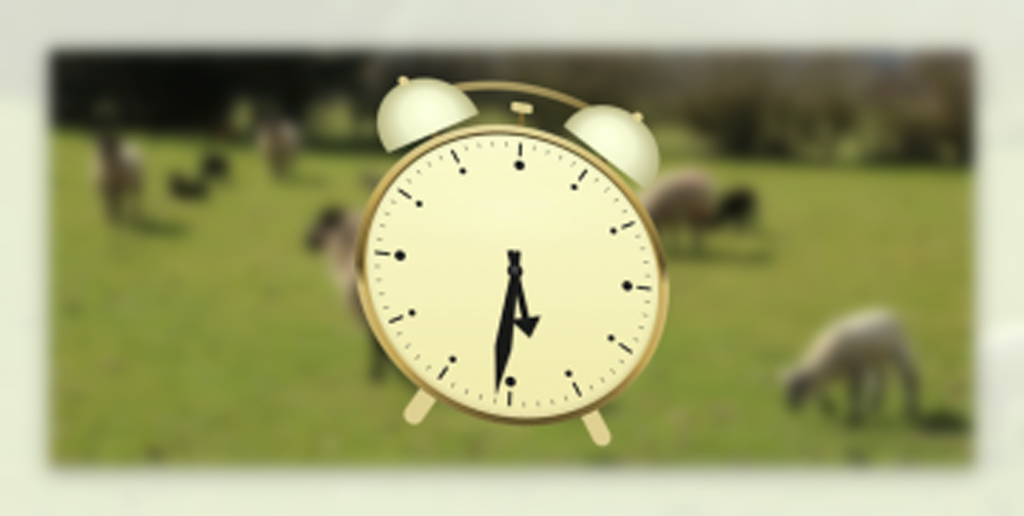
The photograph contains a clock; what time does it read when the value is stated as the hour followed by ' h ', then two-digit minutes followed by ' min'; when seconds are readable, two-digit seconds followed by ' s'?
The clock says 5 h 31 min
